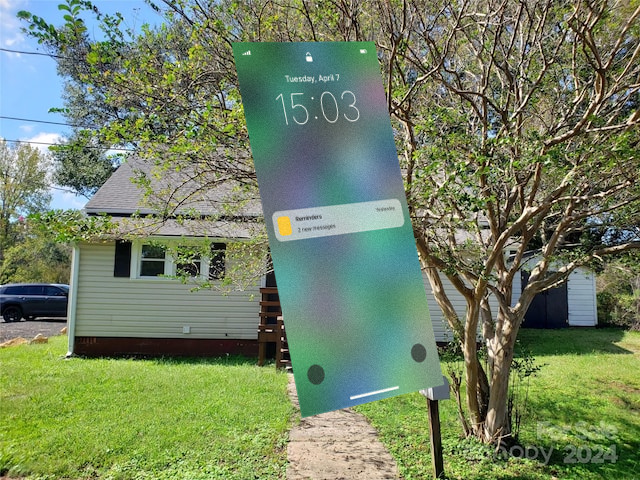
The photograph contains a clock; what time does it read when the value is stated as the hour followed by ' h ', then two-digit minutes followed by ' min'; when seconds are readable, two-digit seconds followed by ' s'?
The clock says 15 h 03 min
